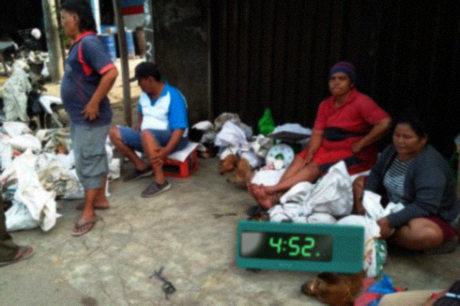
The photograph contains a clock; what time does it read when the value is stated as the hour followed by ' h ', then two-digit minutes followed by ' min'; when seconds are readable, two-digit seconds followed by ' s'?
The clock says 4 h 52 min
